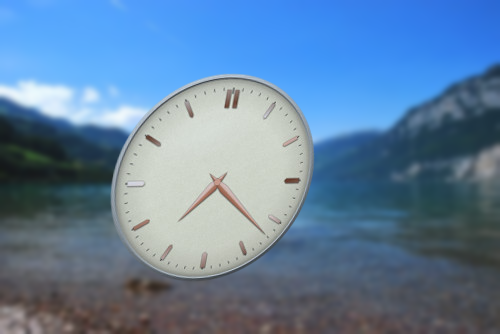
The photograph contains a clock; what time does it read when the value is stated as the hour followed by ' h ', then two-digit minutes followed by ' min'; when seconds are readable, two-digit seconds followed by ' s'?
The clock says 7 h 22 min
